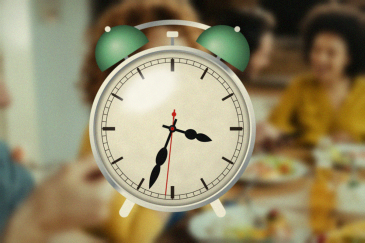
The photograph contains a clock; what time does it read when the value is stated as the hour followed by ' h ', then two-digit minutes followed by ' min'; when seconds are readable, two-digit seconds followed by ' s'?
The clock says 3 h 33 min 31 s
